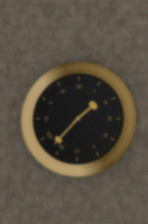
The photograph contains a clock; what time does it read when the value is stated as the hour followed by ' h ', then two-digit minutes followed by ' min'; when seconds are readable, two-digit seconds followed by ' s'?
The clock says 1 h 37 min
